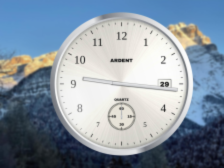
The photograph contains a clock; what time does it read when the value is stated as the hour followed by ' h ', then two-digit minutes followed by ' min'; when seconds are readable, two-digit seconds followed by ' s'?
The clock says 9 h 16 min
